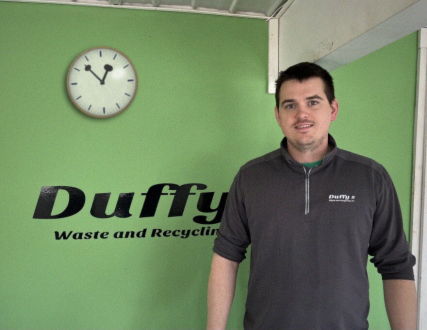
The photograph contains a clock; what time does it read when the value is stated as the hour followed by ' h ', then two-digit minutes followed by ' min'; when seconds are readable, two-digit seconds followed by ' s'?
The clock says 12 h 53 min
